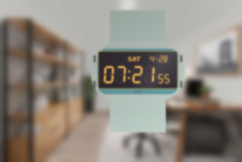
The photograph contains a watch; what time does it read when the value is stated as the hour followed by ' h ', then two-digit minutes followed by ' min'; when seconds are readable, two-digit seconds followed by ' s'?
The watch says 7 h 21 min
